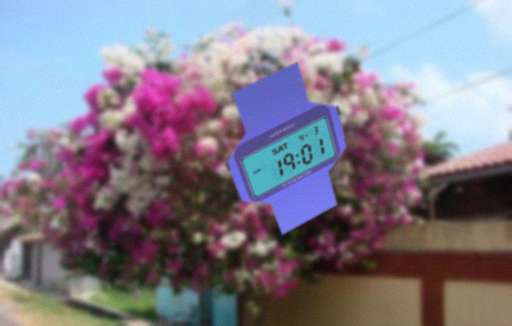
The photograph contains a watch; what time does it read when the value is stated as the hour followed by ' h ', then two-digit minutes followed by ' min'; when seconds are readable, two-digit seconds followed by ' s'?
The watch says 19 h 01 min
